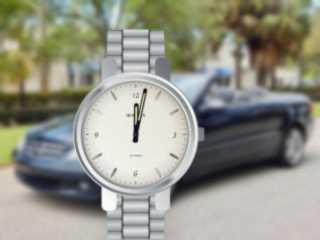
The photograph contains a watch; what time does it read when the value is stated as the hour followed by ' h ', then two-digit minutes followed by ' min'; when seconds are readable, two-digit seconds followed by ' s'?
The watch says 12 h 02 min
